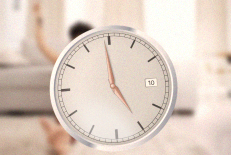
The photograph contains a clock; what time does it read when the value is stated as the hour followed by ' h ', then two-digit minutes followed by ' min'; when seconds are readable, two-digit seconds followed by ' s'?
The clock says 4 h 59 min
